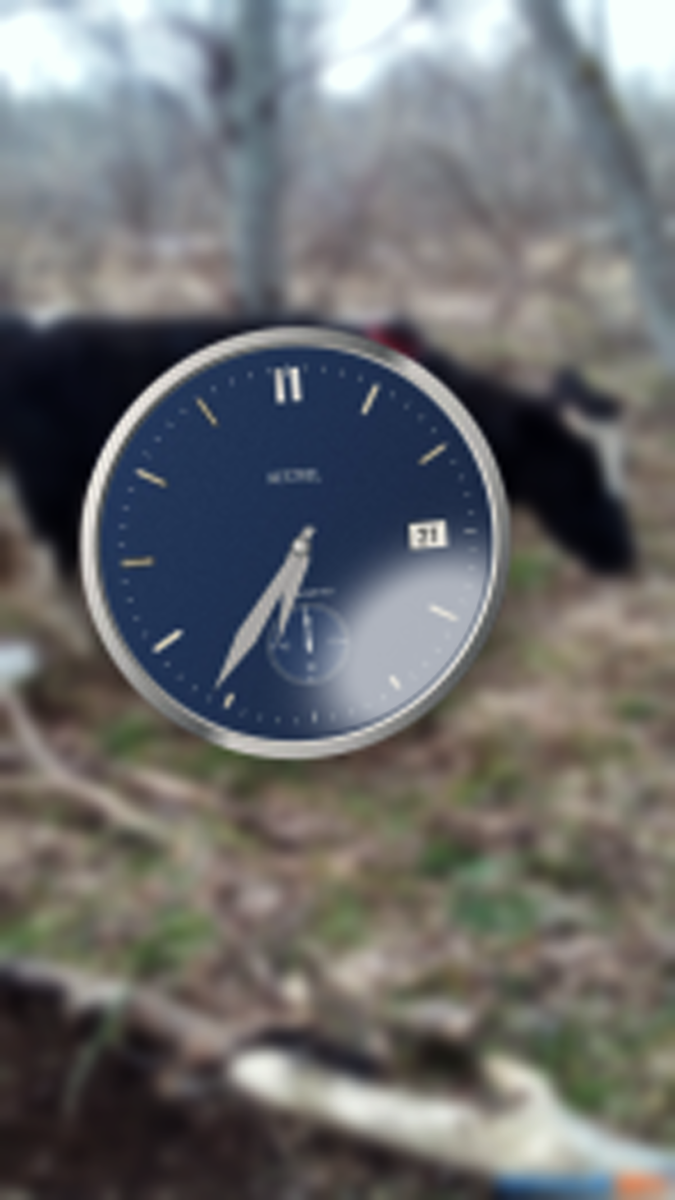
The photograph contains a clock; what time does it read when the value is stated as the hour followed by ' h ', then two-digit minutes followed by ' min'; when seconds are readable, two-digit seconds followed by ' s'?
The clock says 6 h 36 min
